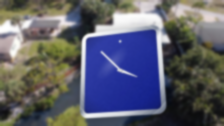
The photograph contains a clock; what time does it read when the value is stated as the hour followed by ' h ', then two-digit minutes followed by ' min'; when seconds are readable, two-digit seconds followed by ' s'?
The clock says 3 h 53 min
